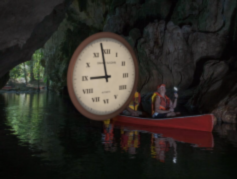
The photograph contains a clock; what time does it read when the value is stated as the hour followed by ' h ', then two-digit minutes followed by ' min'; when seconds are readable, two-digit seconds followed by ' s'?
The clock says 8 h 58 min
